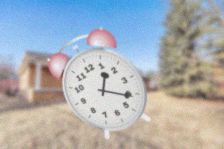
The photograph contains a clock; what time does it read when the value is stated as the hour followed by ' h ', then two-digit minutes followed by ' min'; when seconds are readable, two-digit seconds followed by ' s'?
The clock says 1 h 21 min
